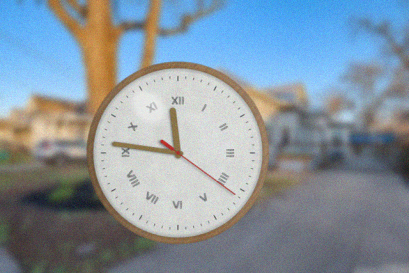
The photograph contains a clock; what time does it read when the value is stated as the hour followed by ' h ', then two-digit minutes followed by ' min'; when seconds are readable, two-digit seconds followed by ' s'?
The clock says 11 h 46 min 21 s
